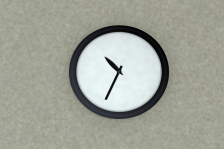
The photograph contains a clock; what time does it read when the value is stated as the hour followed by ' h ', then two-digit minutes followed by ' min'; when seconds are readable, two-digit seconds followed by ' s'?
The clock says 10 h 34 min
